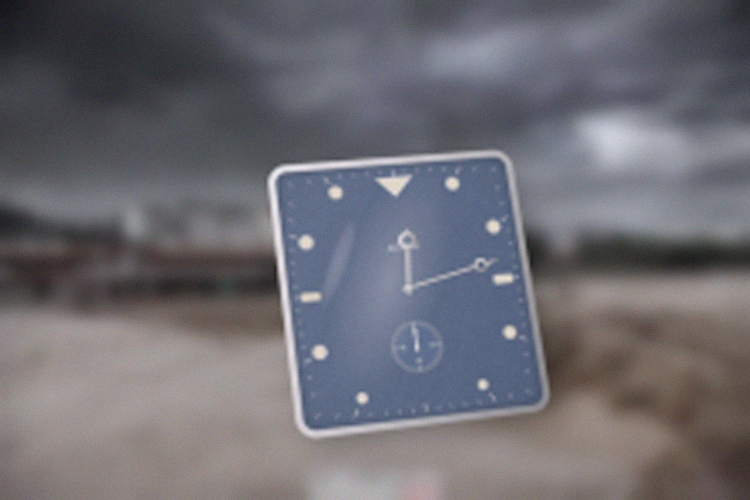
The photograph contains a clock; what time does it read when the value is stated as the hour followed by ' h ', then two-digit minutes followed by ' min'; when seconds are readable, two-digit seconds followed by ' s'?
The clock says 12 h 13 min
